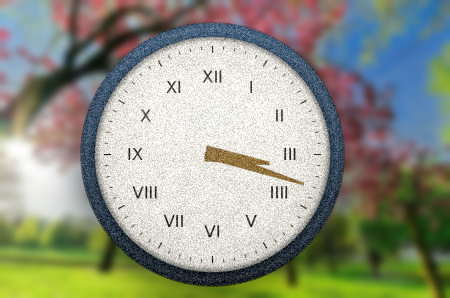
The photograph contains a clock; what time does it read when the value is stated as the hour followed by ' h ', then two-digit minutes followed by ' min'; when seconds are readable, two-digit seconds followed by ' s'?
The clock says 3 h 18 min
